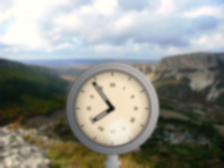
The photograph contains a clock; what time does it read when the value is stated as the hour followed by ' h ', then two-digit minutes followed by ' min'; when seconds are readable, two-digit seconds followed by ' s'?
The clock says 7 h 54 min
